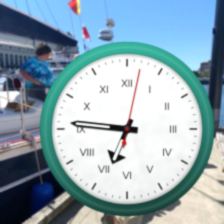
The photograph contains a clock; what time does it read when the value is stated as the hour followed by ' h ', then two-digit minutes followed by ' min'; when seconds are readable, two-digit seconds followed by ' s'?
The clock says 6 h 46 min 02 s
